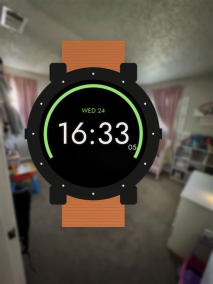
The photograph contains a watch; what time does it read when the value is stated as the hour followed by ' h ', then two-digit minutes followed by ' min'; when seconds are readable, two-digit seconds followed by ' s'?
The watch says 16 h 33 min 05 s
